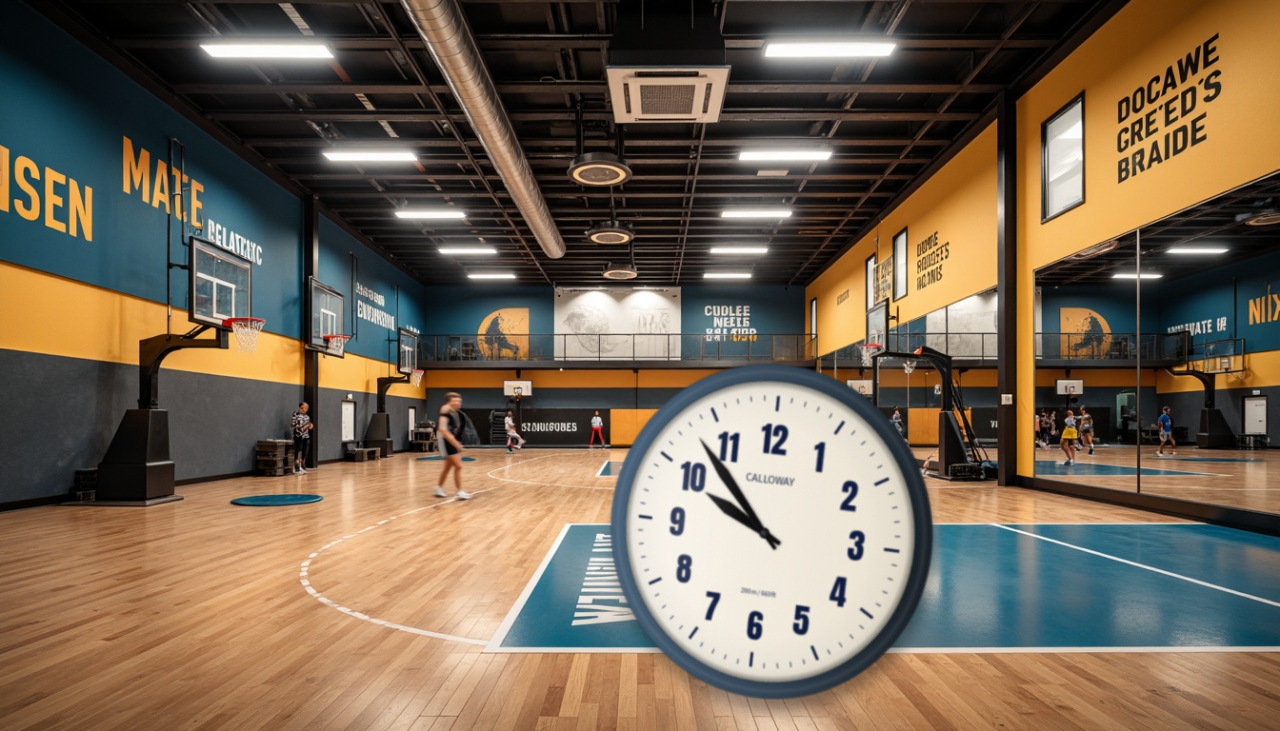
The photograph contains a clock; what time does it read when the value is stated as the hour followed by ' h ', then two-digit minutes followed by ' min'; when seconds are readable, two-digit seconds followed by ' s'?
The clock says 9 h 53 min
